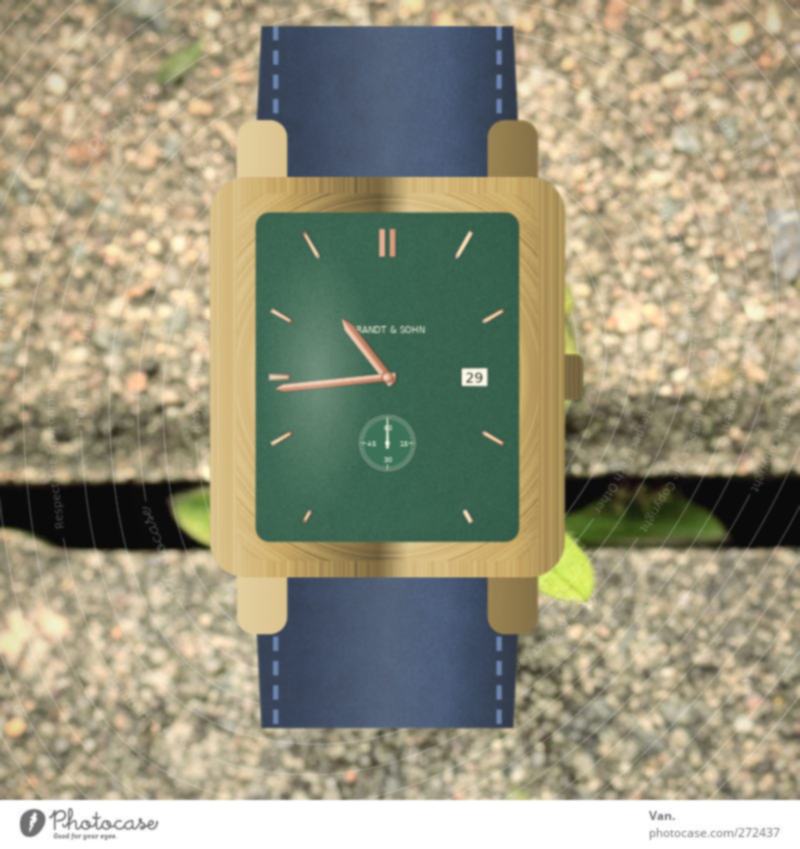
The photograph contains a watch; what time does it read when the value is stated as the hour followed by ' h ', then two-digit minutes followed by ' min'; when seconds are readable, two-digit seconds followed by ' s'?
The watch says 10 h 44 min
